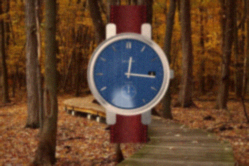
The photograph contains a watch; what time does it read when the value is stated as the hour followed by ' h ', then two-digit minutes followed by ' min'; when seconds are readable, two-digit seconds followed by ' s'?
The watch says 12 h 16 min
